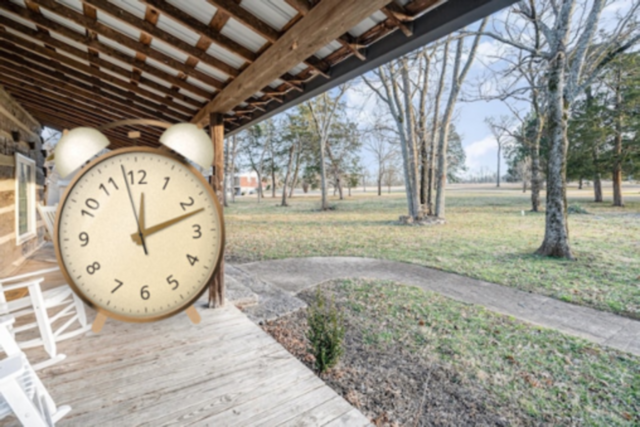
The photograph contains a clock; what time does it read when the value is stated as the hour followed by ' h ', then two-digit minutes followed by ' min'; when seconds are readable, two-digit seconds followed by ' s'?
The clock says 12 h 11 min 58 s
